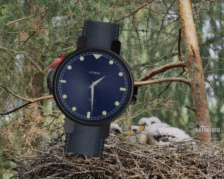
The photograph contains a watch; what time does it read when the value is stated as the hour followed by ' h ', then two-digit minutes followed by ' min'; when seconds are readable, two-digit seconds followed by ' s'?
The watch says 1 h 29 min
